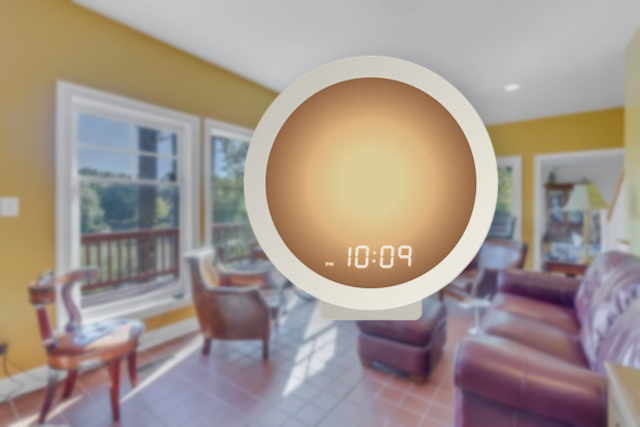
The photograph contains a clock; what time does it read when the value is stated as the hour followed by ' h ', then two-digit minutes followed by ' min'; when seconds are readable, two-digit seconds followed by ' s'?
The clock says 10 h 09 min
